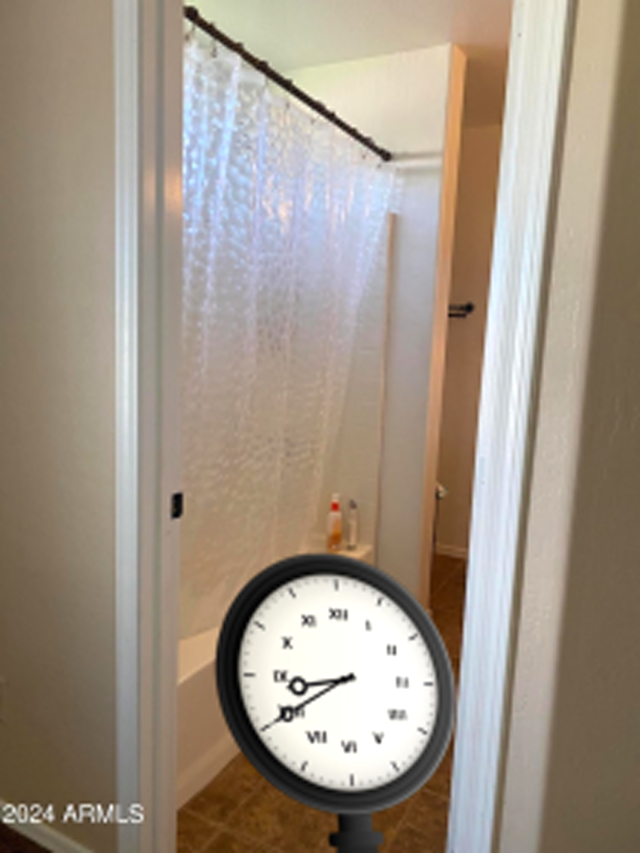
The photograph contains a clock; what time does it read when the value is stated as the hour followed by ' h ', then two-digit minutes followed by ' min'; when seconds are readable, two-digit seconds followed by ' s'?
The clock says 8 h 40 min
